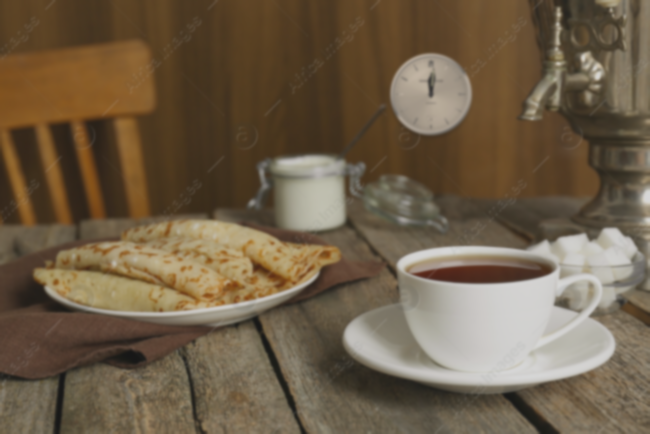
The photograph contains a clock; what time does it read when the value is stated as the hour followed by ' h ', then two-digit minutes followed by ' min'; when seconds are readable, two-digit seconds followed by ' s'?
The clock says 12 h 01 min
